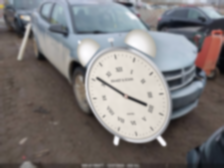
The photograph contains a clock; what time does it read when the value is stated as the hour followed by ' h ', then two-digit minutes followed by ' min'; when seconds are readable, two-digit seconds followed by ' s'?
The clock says 3 h 51 min
